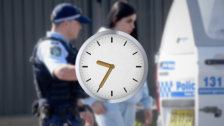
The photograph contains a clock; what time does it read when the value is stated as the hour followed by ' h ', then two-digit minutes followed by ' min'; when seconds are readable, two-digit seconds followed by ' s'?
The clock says 9 h 35 min
